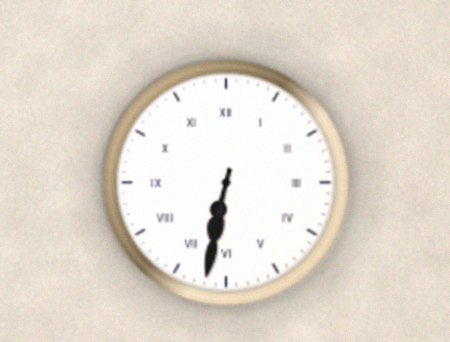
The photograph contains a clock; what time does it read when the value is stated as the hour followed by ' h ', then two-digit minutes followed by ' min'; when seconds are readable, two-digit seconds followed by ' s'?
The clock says 6 h 32 min
